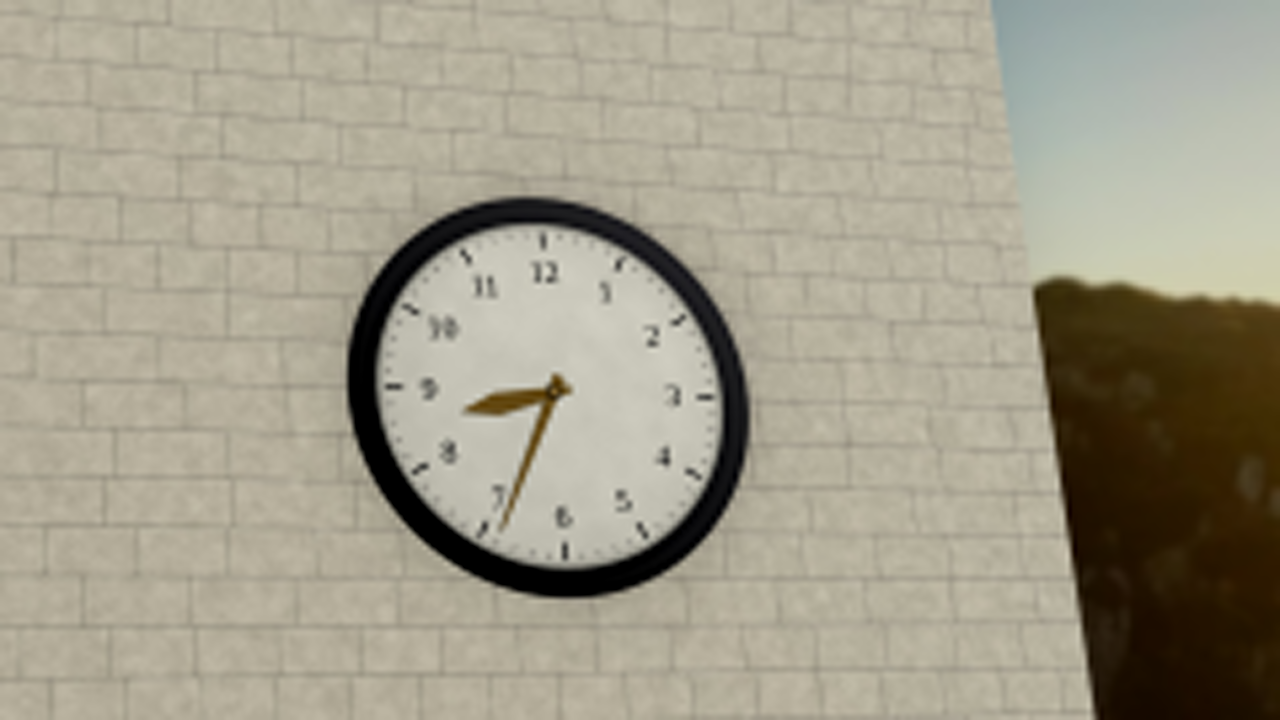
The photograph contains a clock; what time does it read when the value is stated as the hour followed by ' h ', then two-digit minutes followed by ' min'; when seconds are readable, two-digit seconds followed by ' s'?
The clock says 8 h 34 min
